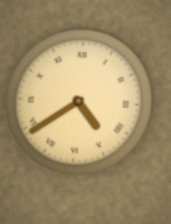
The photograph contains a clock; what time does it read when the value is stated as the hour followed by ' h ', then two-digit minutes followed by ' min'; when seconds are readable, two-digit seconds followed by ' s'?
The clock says 4 h 39 min
